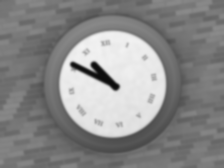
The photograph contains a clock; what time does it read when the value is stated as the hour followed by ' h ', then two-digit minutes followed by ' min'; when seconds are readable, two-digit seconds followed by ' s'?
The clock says 10 h 51 min
